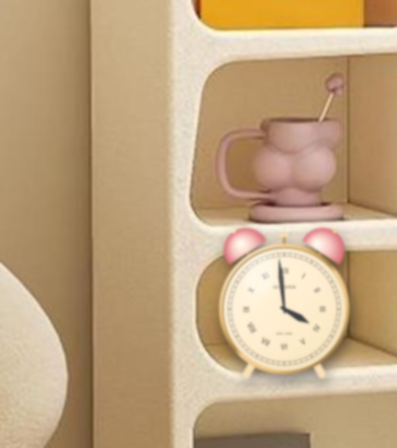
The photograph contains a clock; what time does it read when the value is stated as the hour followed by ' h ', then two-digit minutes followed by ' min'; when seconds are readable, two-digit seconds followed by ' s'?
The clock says 3 h 59 min
